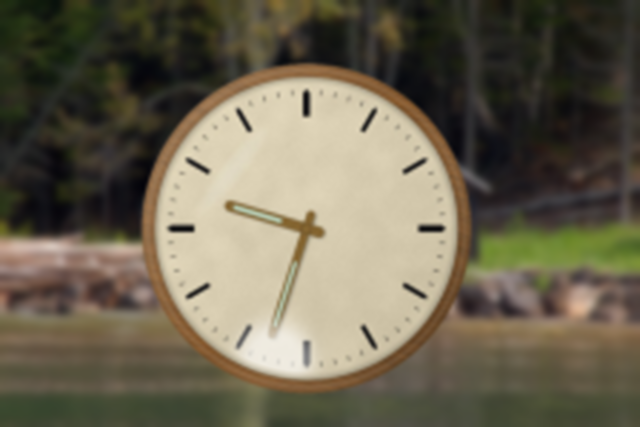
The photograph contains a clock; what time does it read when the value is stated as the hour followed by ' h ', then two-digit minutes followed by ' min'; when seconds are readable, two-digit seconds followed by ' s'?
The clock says 9 h 33 min
